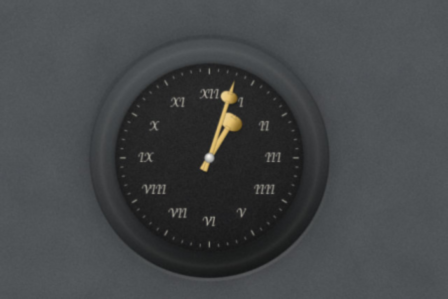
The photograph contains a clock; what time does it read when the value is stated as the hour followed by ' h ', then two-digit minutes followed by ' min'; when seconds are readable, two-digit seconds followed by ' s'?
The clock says 1 h 03 min
